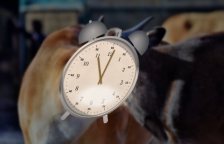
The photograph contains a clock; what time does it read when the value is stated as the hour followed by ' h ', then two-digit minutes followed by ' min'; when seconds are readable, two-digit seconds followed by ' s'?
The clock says 11 h 01 min
